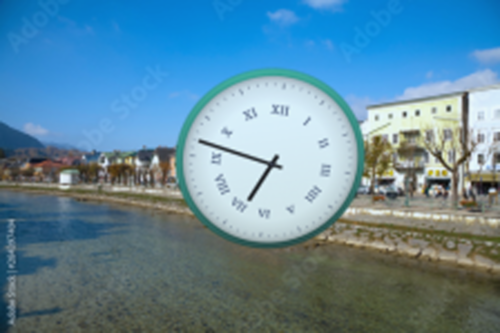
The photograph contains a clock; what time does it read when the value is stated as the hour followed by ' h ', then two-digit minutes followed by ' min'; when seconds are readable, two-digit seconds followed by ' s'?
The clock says 6 h 47 min
